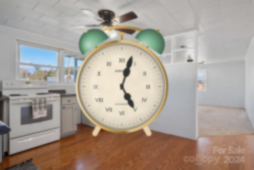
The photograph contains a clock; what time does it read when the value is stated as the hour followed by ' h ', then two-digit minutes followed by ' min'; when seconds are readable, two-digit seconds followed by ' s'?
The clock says 5 h 03 min
